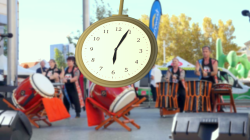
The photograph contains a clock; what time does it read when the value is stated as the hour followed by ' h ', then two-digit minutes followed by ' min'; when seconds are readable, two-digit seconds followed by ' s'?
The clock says 6 h 04 min
